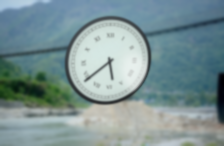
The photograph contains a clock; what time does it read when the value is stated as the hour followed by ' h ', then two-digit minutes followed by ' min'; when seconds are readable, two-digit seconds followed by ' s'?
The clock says 5 h 39 min
